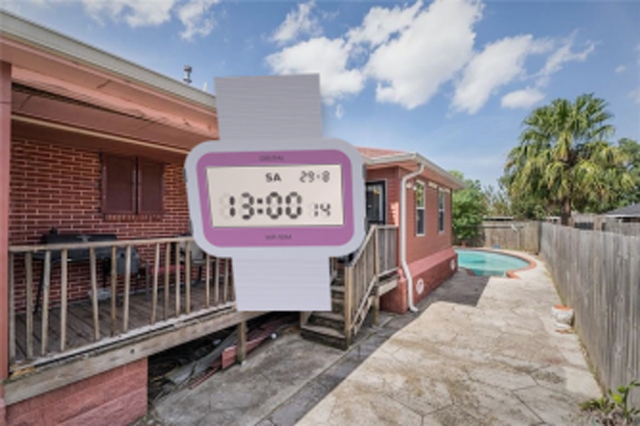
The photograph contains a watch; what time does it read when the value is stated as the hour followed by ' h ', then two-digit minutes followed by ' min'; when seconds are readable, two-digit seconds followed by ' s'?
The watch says 13 h 00 min 14 s
